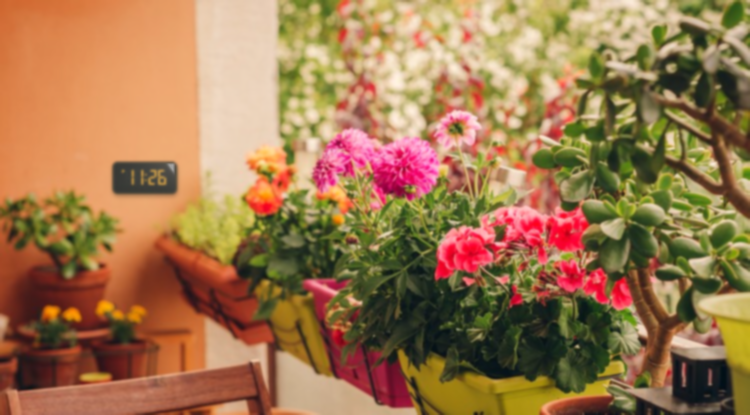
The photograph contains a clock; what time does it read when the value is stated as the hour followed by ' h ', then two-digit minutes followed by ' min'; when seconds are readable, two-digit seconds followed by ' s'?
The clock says 11 h 26 min
